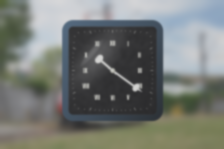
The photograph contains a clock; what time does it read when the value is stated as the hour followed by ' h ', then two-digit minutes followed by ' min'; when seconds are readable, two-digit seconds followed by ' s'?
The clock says 10 h 21 min
